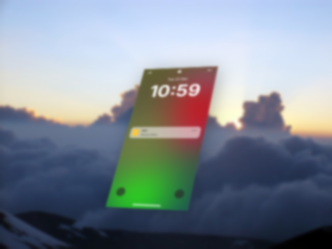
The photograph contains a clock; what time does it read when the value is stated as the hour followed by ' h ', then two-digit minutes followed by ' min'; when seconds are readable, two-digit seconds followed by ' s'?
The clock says 10 h 59 min
